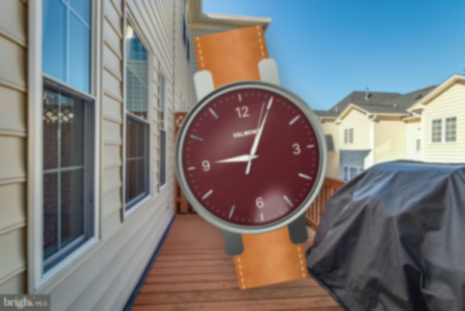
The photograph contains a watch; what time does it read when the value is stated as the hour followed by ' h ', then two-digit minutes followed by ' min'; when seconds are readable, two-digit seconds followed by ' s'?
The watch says 9 h 05 min 04 s
